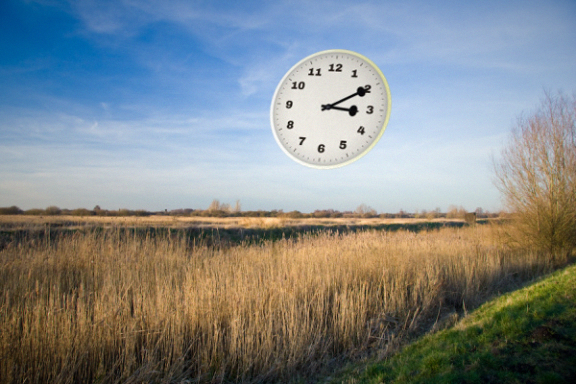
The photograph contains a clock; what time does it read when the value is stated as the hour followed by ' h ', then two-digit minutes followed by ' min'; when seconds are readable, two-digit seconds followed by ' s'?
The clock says 3 h 10 min
